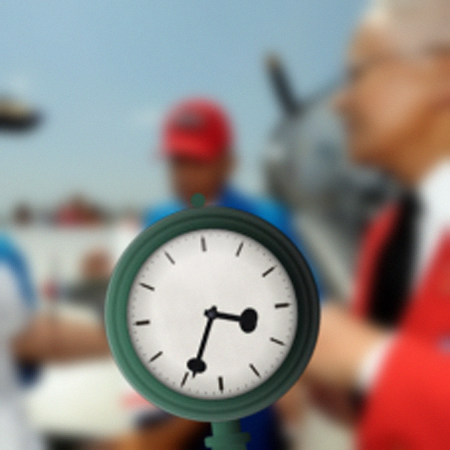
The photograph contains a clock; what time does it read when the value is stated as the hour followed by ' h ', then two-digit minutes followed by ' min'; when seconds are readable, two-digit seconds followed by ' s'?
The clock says 3 h 34 min
